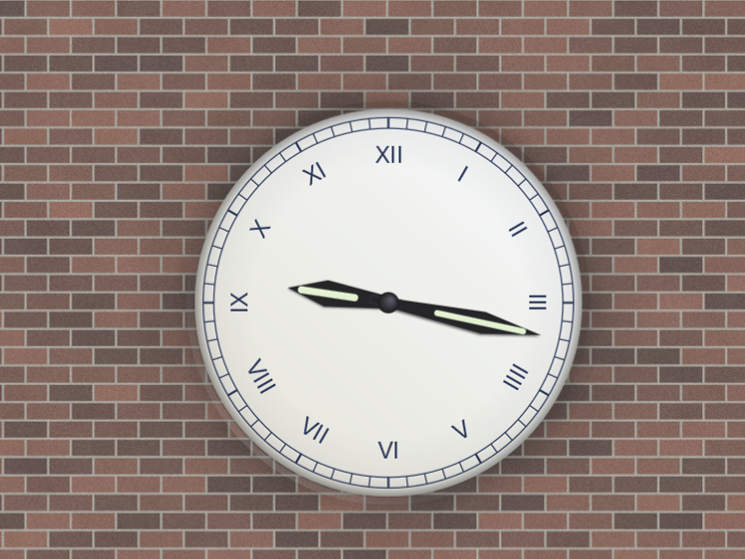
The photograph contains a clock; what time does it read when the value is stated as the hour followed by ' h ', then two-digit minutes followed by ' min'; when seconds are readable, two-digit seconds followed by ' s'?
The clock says 9 h 17 min
